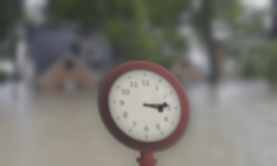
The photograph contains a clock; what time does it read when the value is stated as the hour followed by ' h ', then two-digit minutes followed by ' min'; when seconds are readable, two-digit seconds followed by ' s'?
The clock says 3 h 14 min
